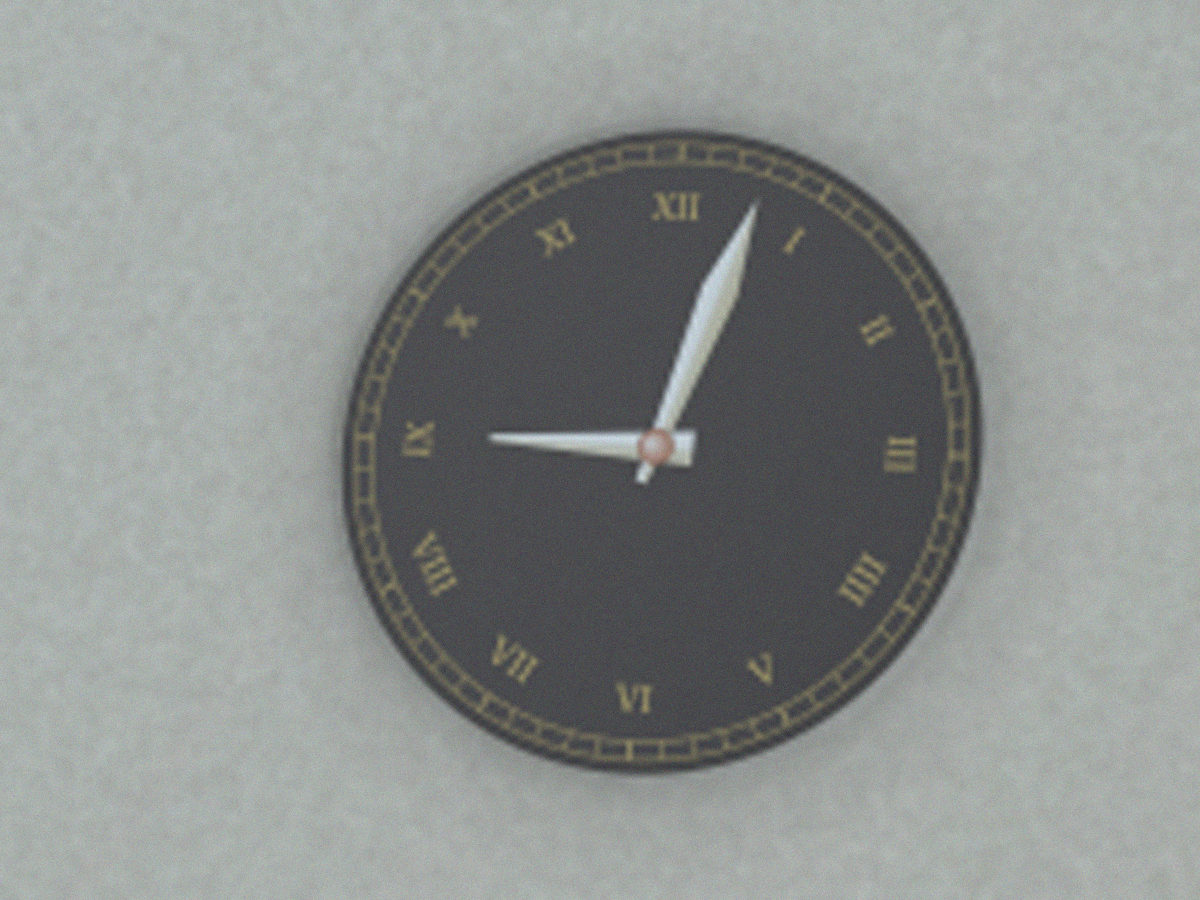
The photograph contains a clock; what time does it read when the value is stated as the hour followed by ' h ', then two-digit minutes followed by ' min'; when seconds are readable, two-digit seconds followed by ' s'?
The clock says 9 h 03 min
